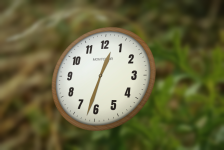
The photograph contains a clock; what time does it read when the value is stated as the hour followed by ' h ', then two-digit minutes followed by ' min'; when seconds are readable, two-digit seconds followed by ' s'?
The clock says 12 h 32 min
